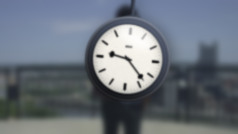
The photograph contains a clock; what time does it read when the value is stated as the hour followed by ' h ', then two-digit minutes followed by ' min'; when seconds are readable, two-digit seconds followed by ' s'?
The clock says 9 h 23 min
